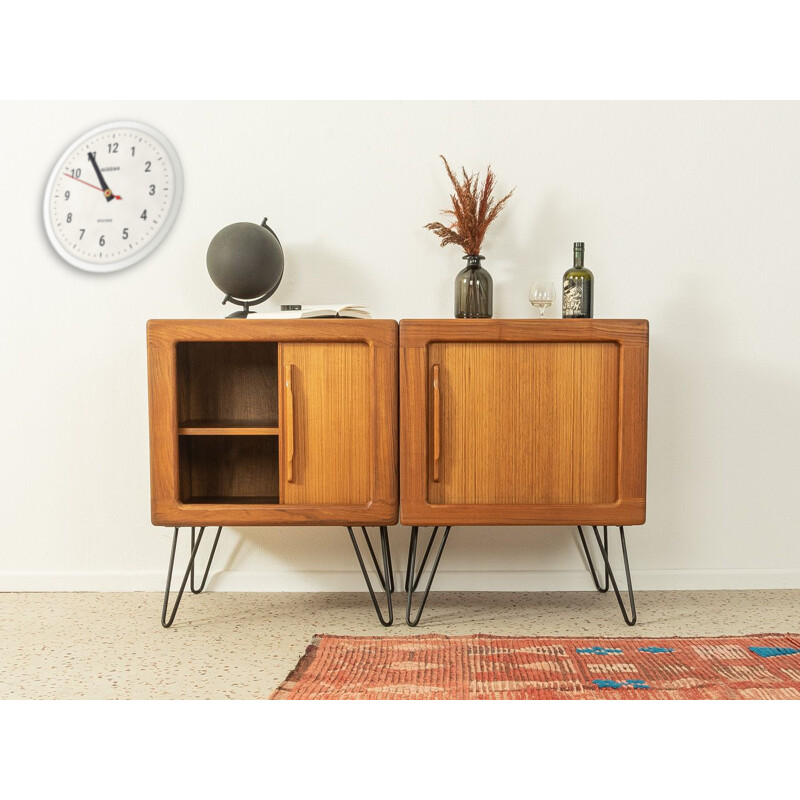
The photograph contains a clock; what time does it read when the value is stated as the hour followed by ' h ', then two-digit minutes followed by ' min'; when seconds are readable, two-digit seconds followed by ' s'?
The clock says 10 h 54 min 49 s
